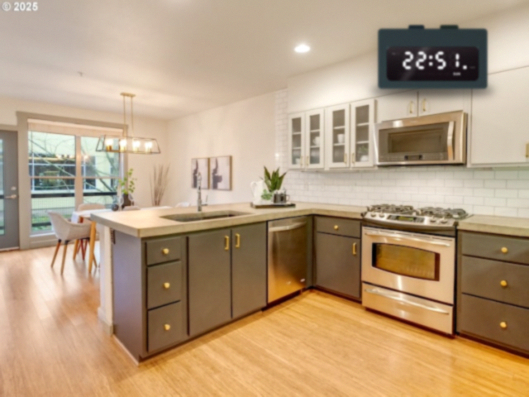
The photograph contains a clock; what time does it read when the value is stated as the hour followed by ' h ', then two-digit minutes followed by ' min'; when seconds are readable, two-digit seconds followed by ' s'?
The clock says 22 h 51 min
